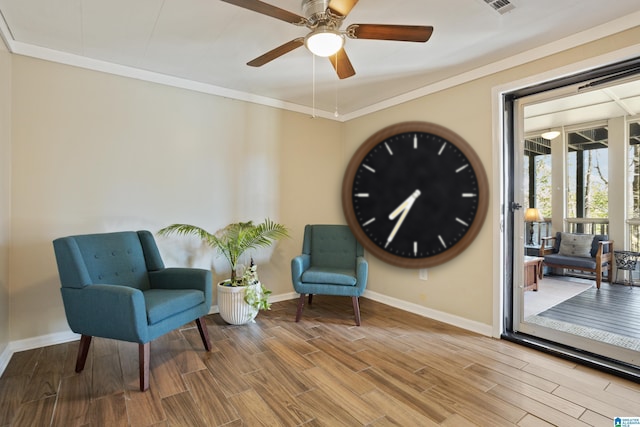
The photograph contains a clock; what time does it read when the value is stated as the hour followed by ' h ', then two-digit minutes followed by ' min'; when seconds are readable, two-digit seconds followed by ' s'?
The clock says 7 h 35 min
